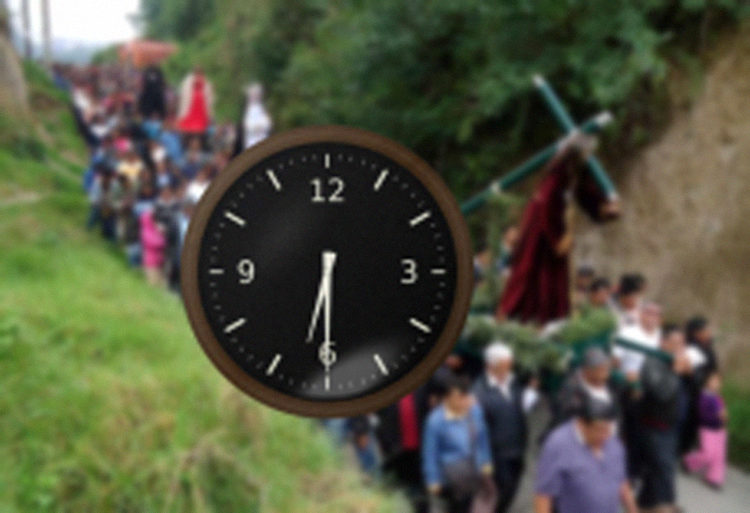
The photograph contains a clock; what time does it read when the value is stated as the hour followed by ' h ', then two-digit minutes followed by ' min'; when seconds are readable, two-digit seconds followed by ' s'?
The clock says 6 h 30 min
